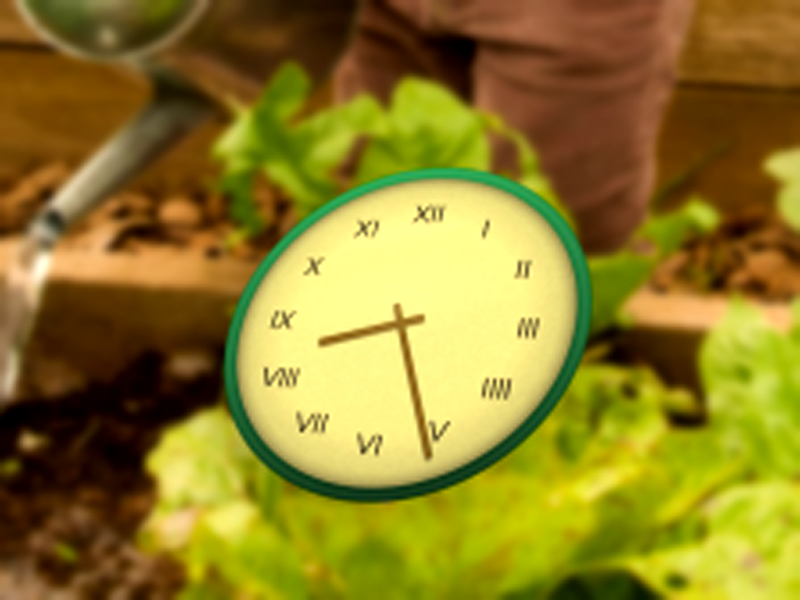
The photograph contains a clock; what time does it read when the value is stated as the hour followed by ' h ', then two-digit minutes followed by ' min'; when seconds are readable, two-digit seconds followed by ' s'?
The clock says 8 h 26 min
